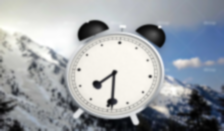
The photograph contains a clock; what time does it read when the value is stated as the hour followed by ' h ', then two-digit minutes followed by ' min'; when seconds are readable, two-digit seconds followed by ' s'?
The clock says 7 h 29 min
